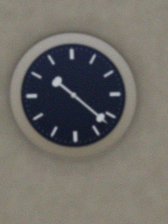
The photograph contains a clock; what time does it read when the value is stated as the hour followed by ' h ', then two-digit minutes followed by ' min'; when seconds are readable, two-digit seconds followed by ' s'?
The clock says 10 h 22 min
